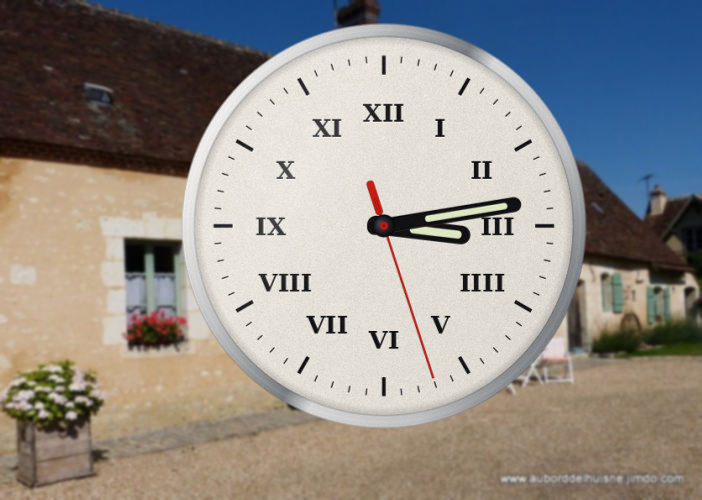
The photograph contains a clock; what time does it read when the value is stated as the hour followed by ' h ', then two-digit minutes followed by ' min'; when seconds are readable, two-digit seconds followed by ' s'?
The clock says 3 h 13 min 27 s
